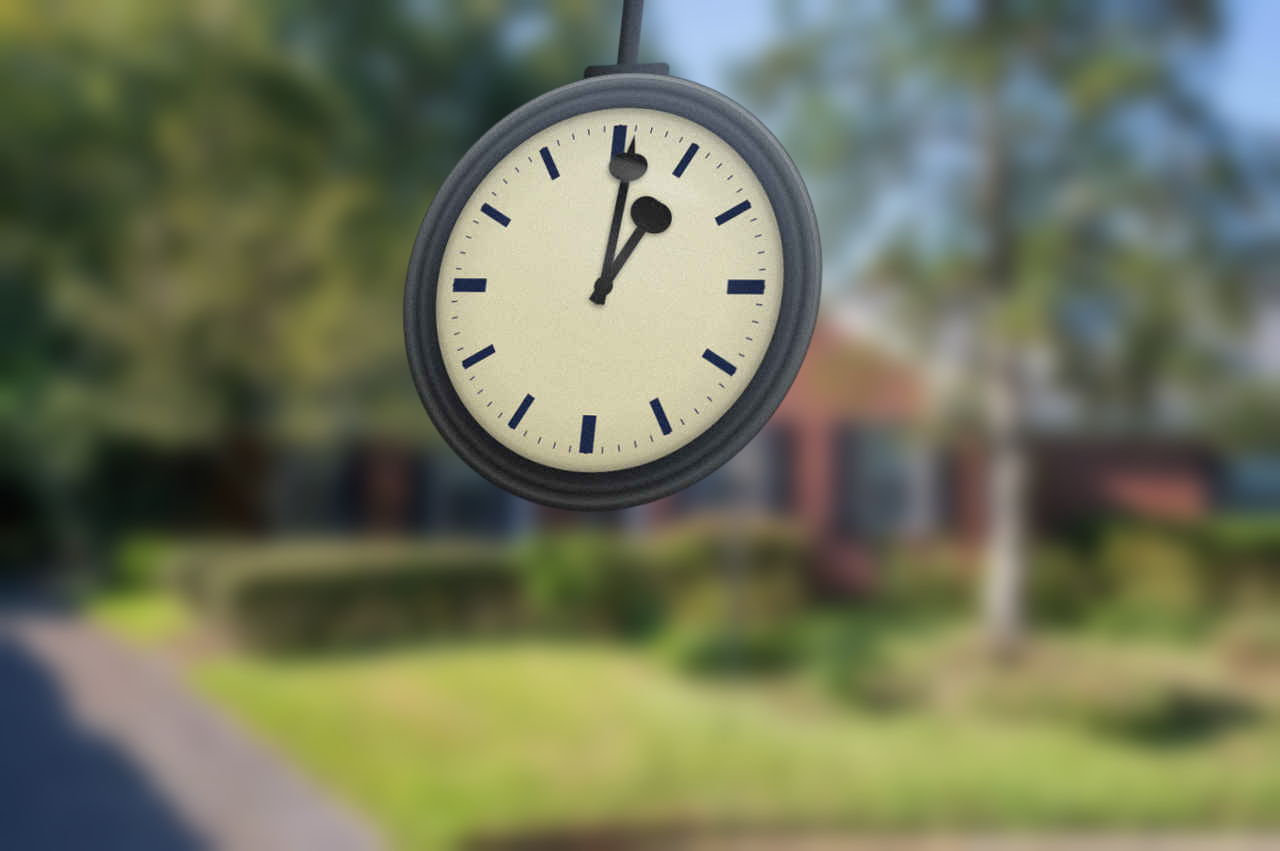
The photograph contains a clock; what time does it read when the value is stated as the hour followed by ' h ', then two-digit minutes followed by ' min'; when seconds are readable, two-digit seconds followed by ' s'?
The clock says 1 h 01 min
